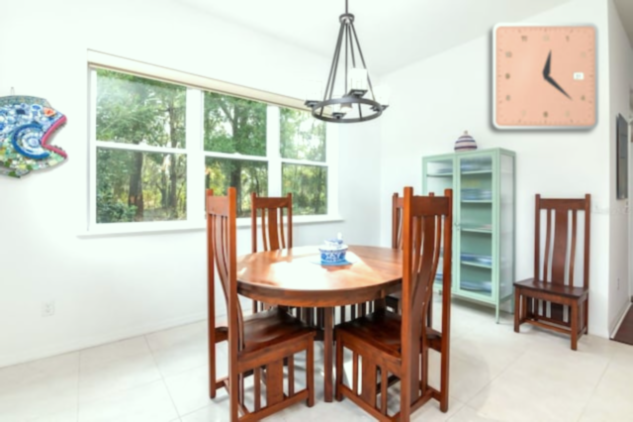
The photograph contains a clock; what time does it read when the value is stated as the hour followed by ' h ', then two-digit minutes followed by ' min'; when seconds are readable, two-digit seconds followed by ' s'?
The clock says 12 h 22 min
